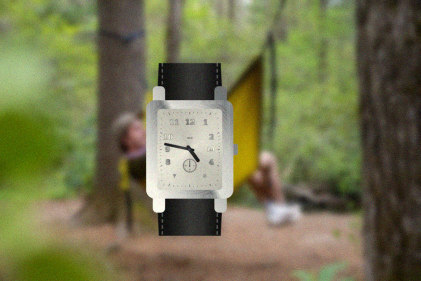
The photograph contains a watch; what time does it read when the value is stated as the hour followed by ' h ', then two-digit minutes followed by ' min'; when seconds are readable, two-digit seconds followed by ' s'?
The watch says 4 h 47 min
